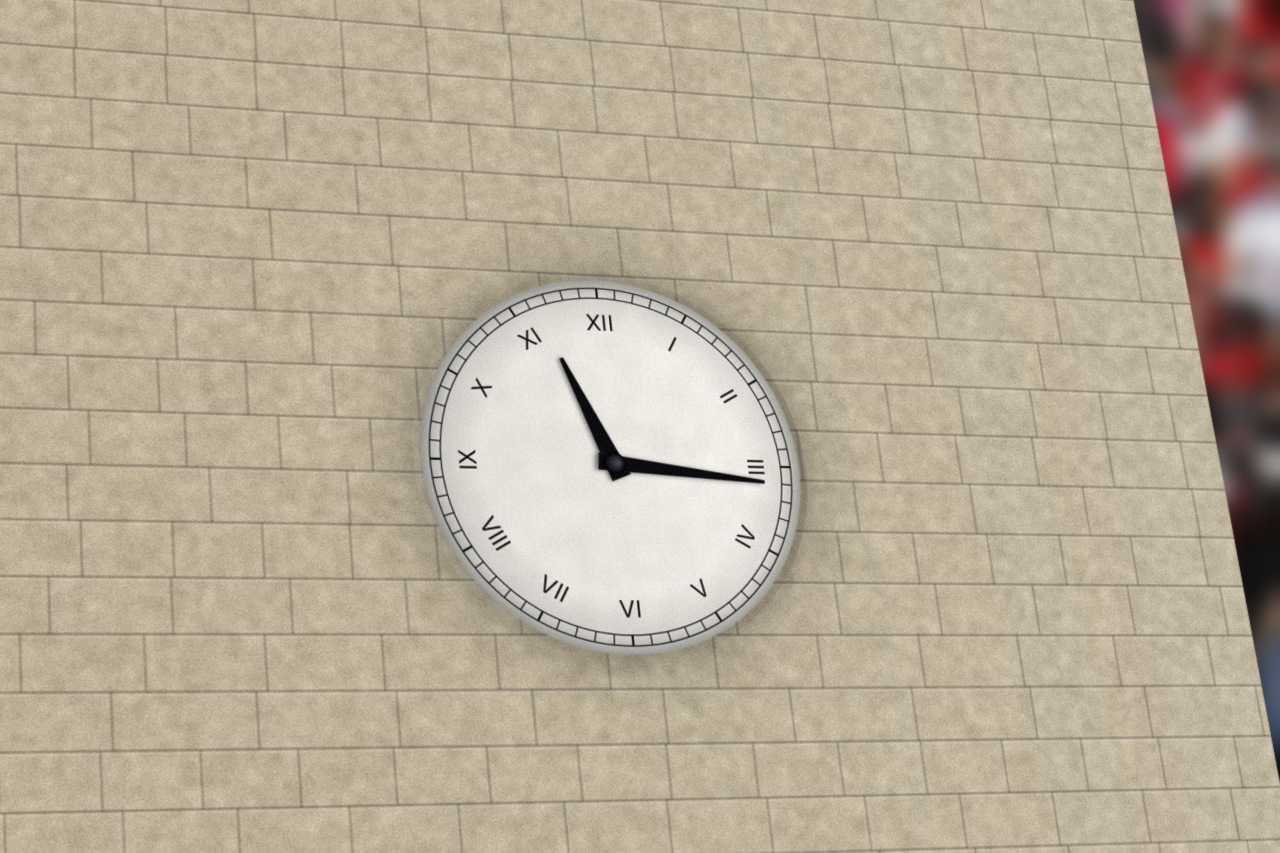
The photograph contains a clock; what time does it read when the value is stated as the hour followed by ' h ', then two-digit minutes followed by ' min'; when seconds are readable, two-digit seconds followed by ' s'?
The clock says 11 h 16 min
